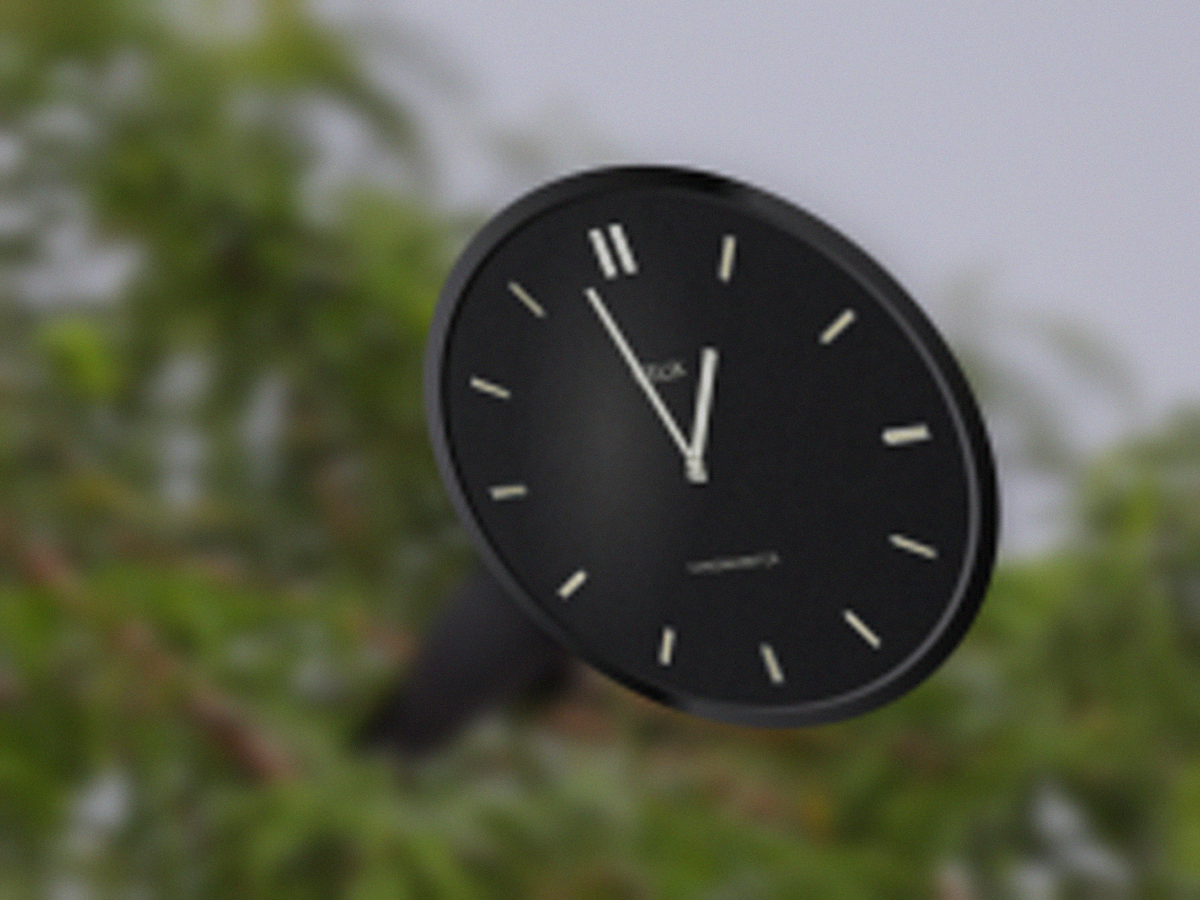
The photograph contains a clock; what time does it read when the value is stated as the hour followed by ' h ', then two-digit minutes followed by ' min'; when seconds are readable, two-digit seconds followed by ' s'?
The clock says 12 h 58 min
